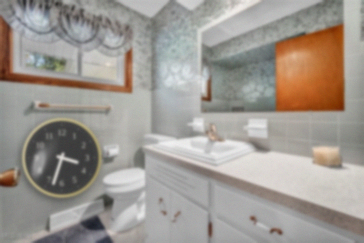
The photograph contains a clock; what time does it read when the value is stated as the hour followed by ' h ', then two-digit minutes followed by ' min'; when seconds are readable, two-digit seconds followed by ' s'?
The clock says 3 h 33 min
